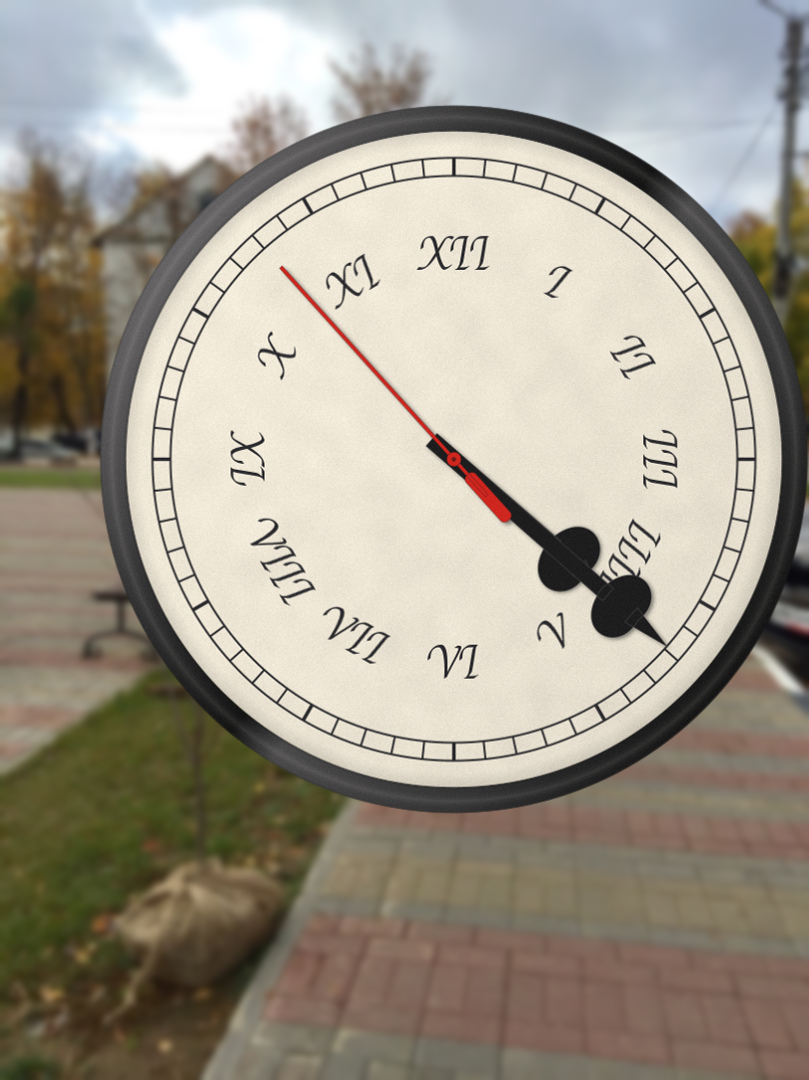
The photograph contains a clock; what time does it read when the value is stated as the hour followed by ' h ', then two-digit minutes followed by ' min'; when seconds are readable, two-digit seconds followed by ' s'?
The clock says 4 h 21 min 53 s
